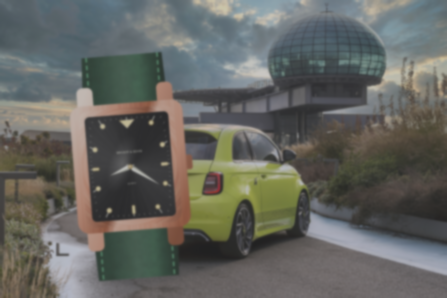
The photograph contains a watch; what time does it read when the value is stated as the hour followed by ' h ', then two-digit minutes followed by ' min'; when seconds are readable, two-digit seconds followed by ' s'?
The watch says 8 h 21 min
